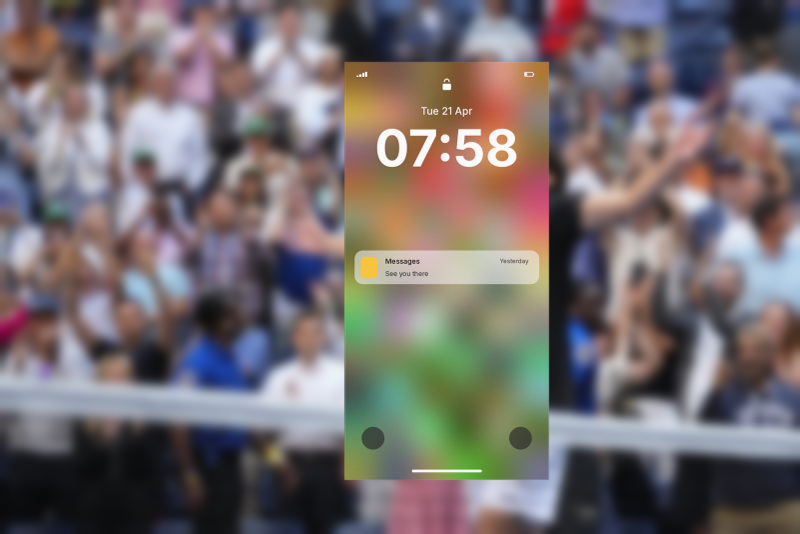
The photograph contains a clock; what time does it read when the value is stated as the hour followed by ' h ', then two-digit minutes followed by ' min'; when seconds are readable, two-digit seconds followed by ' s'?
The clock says 7 h 58 min
